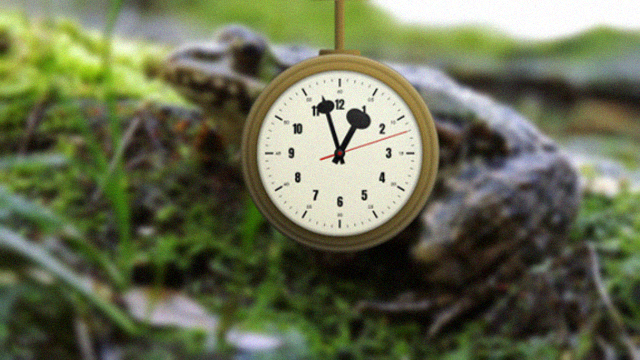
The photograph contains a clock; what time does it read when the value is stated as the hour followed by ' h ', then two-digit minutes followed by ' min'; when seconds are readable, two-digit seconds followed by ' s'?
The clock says 12 h 57 min 12 s
